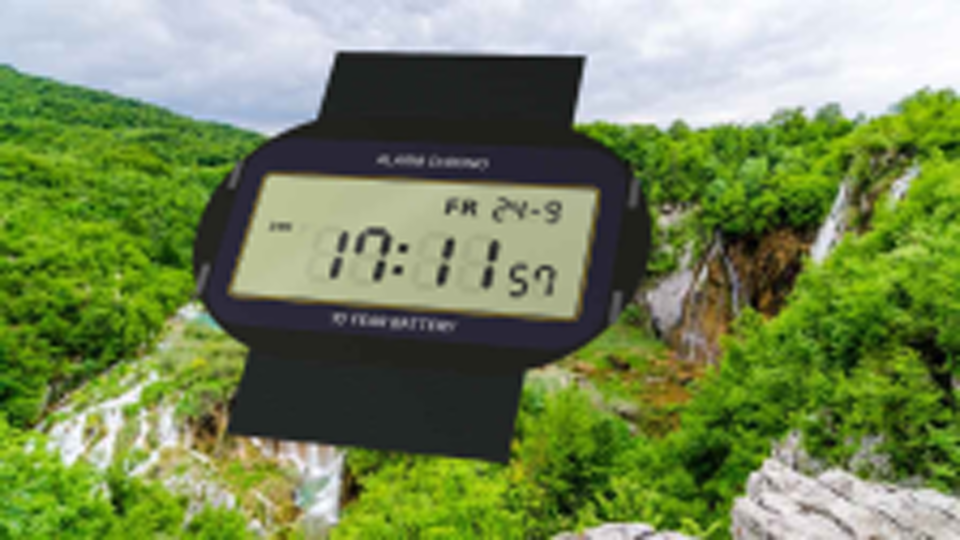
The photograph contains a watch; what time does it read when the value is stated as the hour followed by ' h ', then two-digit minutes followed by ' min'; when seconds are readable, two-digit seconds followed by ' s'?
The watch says 17 h 11 min 57 s
